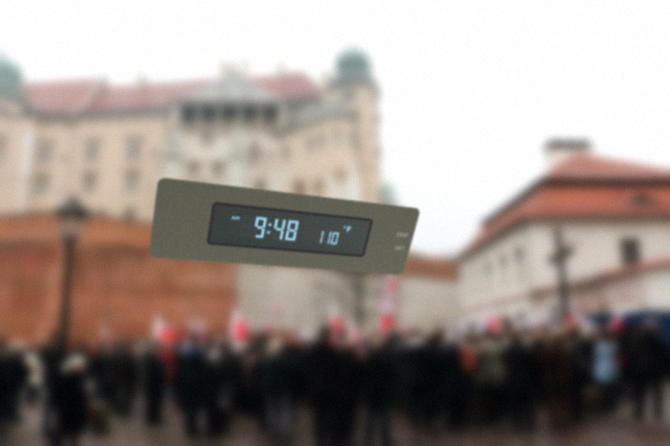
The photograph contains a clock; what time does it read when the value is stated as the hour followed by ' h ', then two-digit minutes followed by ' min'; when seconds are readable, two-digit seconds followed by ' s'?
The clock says 9 h 48 min
